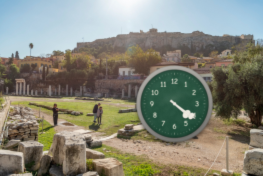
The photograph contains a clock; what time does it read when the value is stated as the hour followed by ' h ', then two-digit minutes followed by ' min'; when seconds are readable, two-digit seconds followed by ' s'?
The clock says 4 h 21 min
